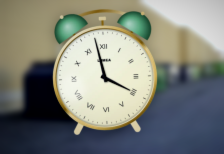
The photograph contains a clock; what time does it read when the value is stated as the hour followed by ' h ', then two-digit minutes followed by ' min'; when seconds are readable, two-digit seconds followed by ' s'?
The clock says 3 h 58 min
